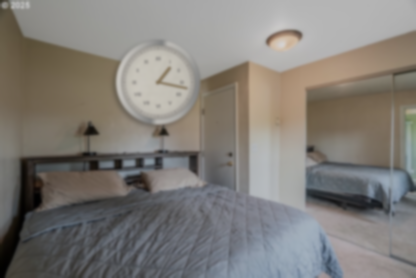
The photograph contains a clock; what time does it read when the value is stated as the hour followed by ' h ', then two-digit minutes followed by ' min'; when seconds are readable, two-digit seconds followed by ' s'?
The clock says 1 h 17 min
